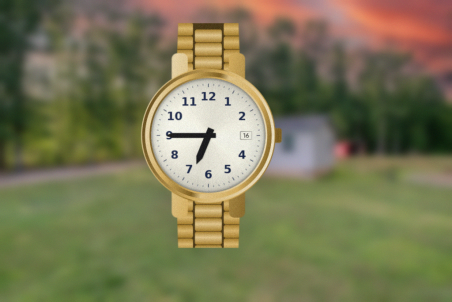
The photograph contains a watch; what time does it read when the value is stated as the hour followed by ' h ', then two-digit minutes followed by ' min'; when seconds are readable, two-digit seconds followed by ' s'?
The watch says 6 h 45 min
